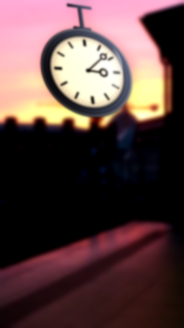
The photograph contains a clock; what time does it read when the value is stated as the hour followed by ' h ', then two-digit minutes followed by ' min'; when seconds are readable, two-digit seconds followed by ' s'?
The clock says 3 h 08 min
